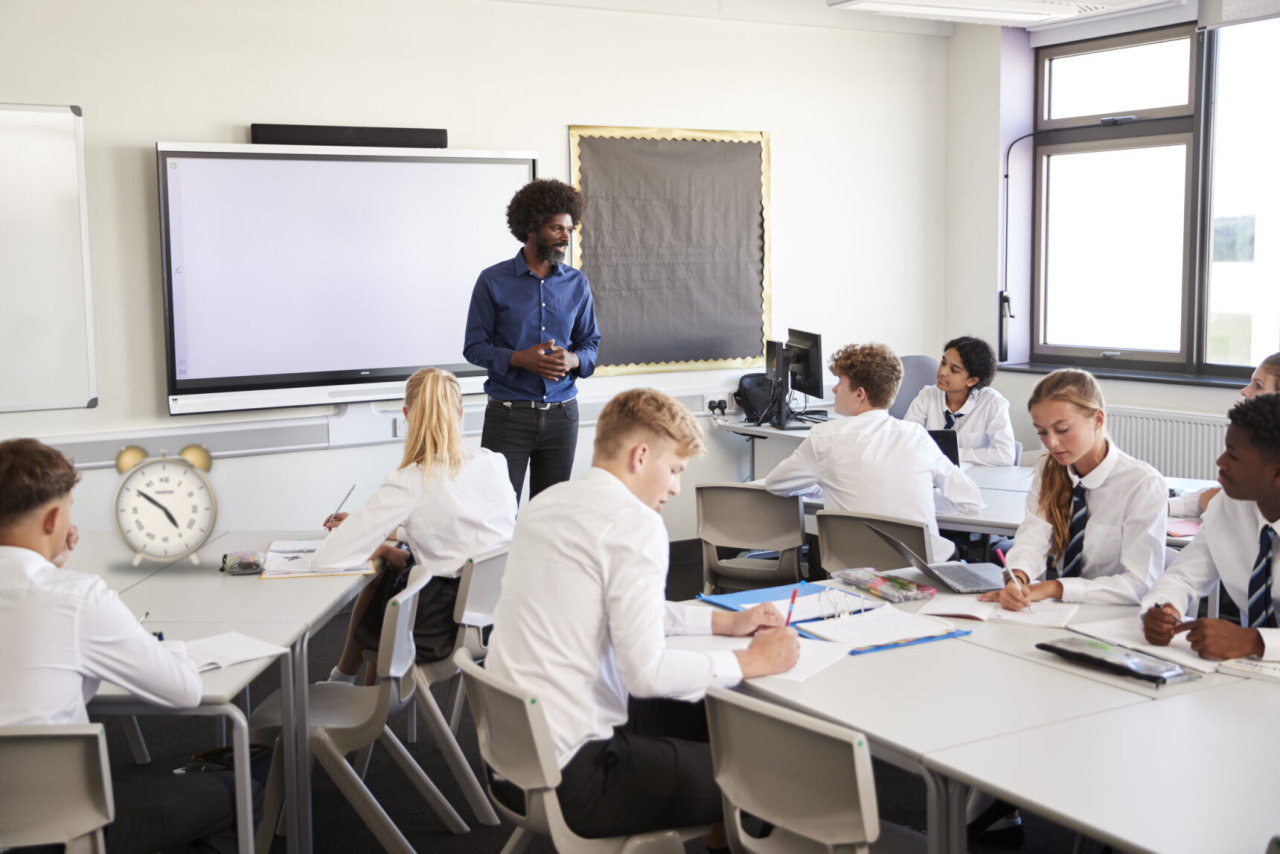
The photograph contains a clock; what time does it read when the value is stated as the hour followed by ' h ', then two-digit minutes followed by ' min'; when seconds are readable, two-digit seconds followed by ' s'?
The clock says 4 h 51 min
